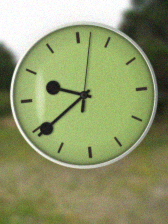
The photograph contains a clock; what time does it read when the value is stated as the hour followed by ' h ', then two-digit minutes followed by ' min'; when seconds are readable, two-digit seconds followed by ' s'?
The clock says 9 h 39 min 02 s
